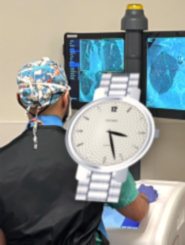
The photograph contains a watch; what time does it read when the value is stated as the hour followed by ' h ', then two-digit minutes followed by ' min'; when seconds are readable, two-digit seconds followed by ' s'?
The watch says 3 h 27 min
